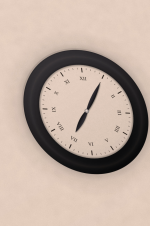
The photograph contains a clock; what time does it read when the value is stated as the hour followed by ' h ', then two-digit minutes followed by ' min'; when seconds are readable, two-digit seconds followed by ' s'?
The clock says 7 h 05 min
